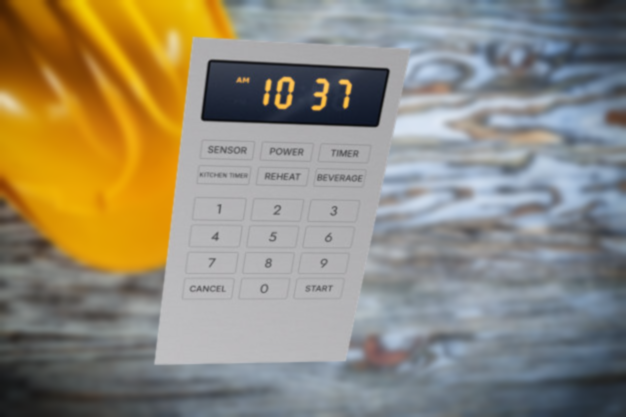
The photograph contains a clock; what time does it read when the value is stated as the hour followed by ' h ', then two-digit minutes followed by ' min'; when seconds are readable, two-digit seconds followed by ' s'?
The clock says 10 h 37 min
